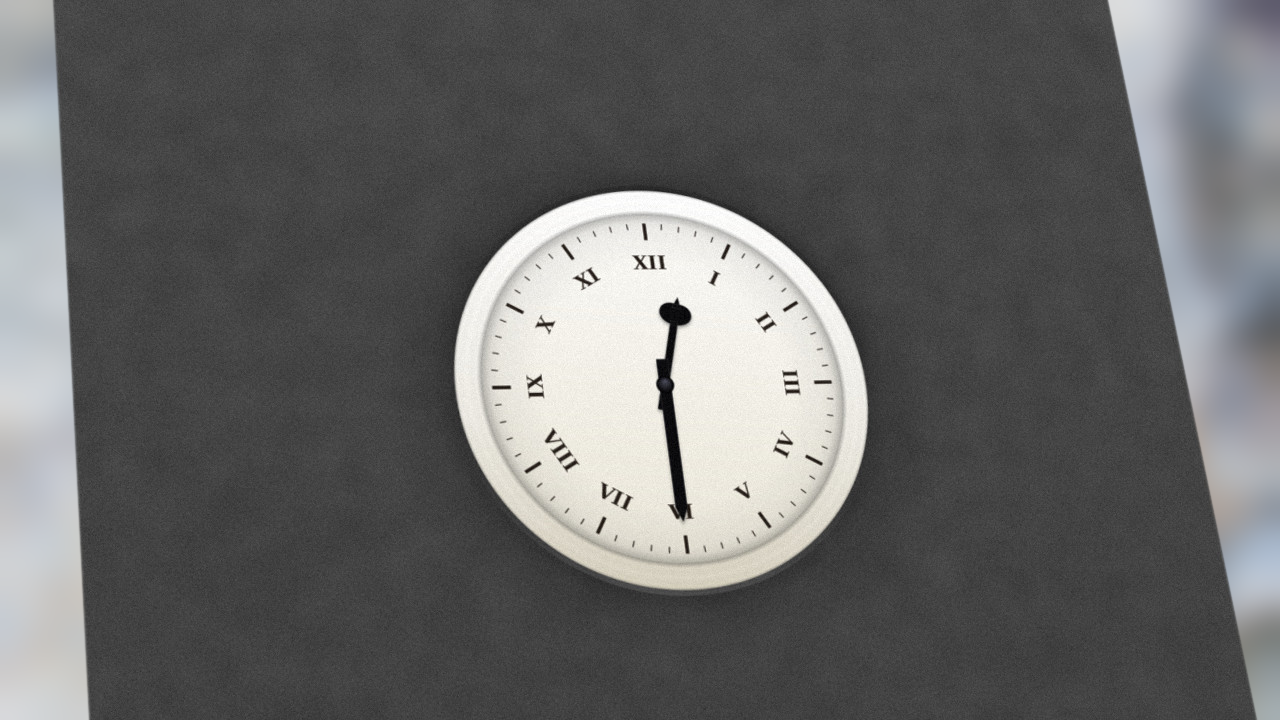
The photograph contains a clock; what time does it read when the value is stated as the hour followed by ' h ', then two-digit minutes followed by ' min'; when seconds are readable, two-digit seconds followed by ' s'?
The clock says 12 h 30 min
